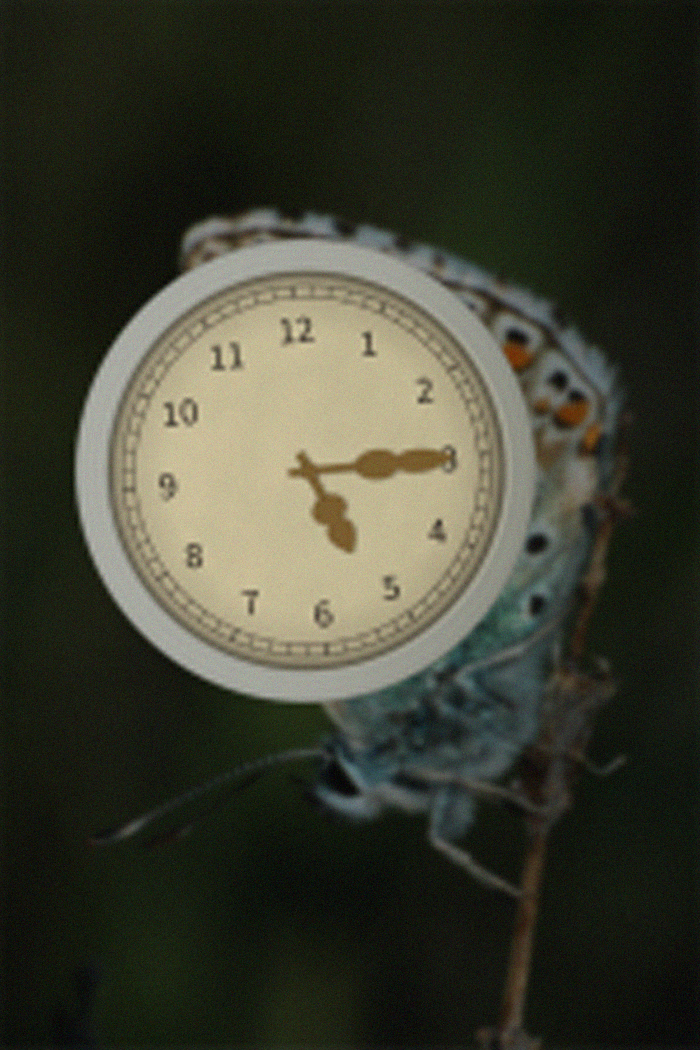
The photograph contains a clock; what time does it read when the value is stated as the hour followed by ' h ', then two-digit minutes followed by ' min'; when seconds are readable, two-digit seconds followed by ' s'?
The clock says 5 h 15 min
